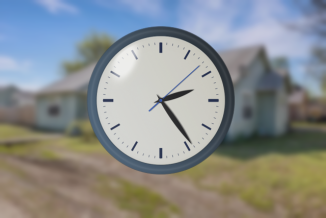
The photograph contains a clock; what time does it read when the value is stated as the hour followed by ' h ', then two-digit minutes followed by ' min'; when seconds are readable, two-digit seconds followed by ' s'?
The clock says 2 h 24 min 08 s
